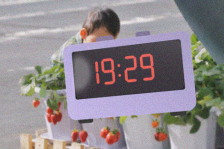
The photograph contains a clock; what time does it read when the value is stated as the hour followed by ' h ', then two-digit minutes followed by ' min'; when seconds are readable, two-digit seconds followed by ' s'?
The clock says 19 h 29 min
